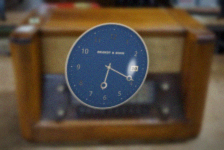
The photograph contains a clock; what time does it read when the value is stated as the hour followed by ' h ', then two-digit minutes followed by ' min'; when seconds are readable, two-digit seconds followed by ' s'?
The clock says 6 h 19 min
